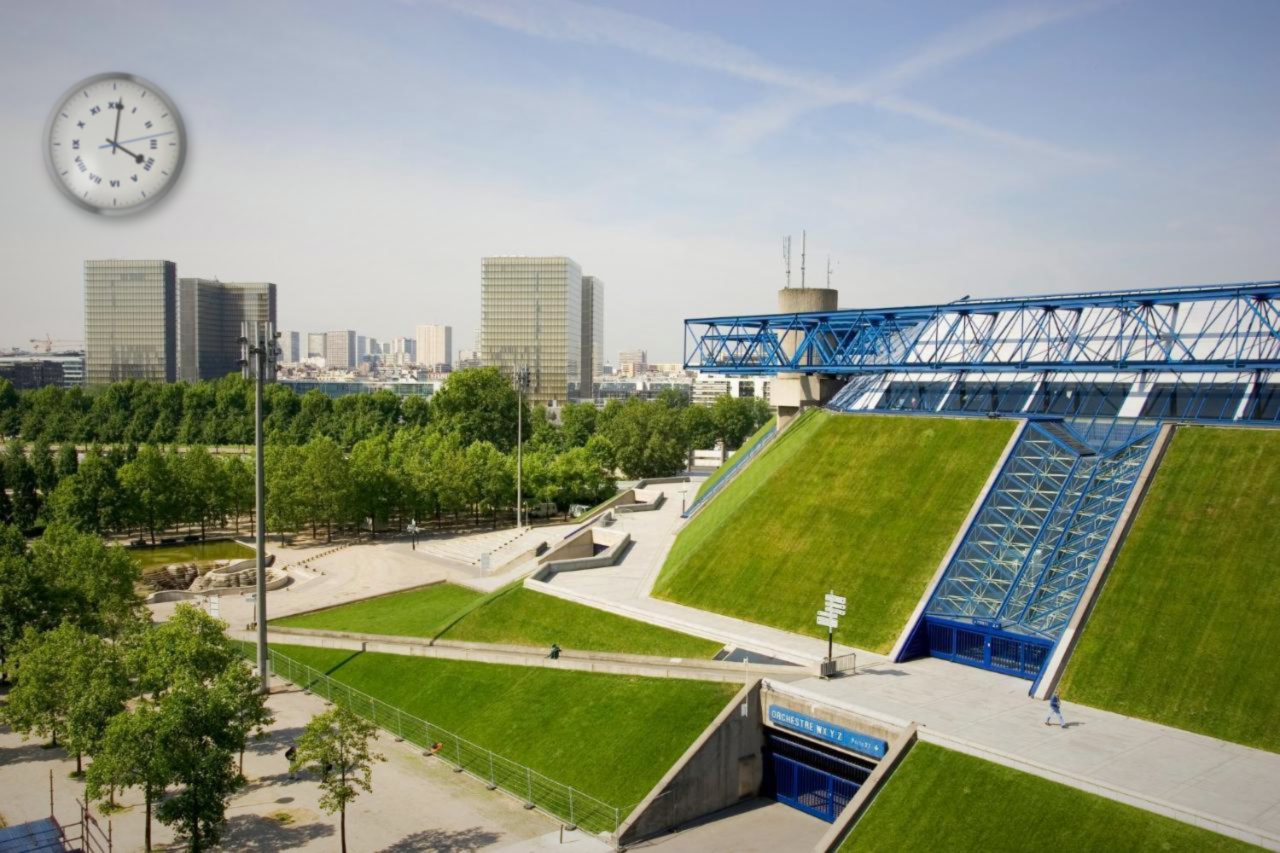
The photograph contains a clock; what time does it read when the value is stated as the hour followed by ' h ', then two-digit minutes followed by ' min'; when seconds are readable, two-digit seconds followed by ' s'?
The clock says 4 h 01 min 13 s
